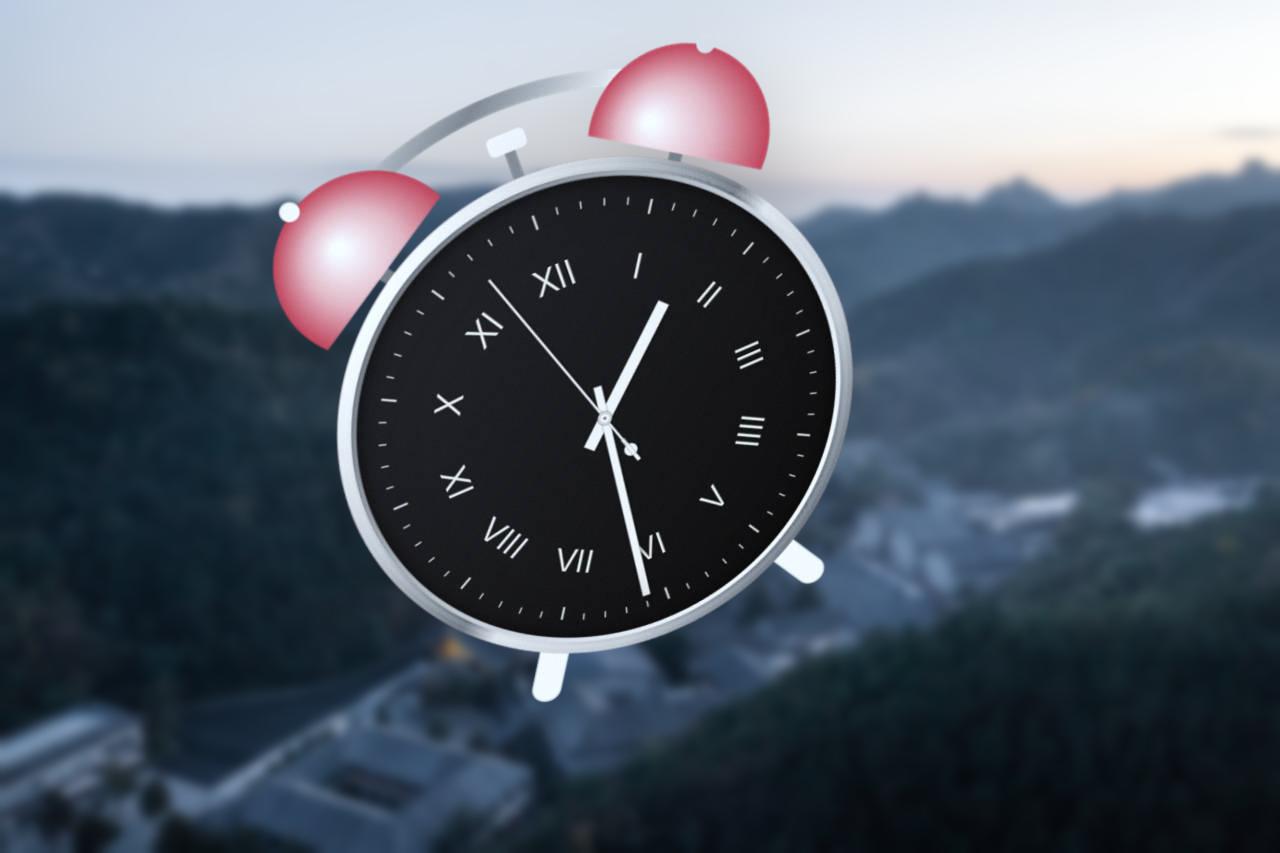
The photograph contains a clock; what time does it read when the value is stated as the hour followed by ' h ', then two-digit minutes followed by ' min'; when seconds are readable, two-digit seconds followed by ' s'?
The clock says 1 h 30 min 57 s
